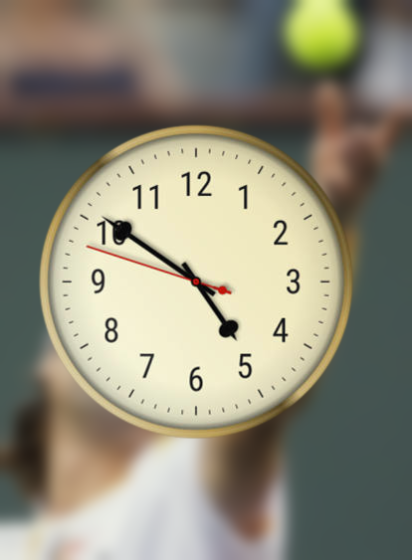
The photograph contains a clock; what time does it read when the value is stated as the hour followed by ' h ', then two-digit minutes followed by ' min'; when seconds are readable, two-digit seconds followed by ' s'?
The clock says 4 h 50 min 48 s
